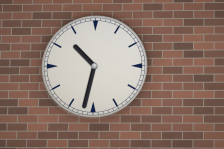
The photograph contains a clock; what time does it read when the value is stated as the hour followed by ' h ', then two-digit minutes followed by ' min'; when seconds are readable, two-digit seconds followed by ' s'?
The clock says 10 h 32 min
